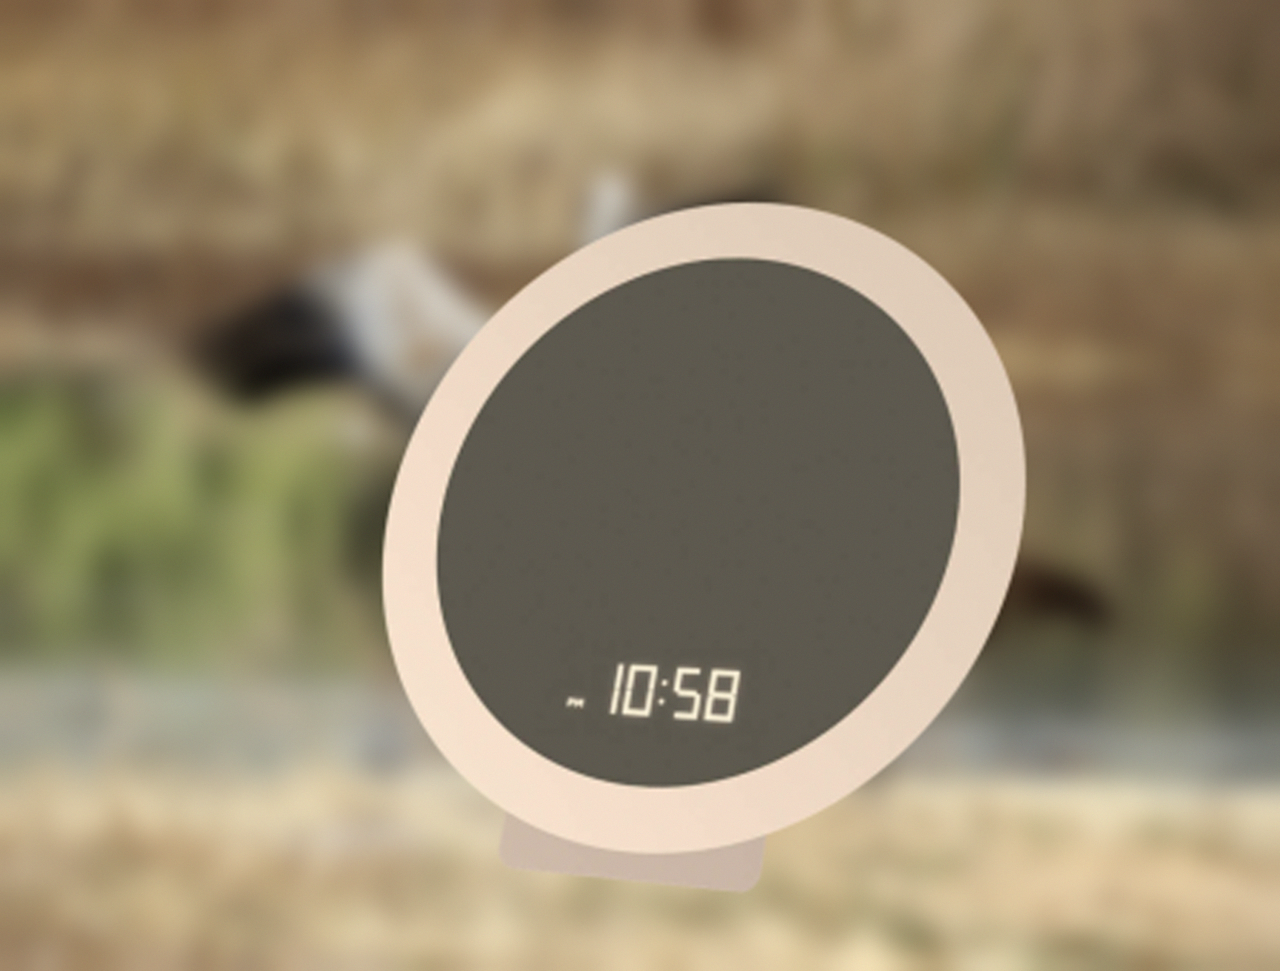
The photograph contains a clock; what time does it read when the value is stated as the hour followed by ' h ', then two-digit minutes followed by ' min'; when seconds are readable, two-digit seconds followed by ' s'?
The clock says 10 h 58 min
